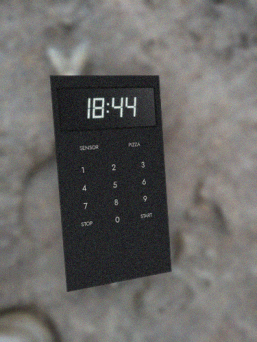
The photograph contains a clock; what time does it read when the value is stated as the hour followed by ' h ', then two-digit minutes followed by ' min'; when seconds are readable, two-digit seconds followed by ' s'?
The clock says 18 h 44 min
